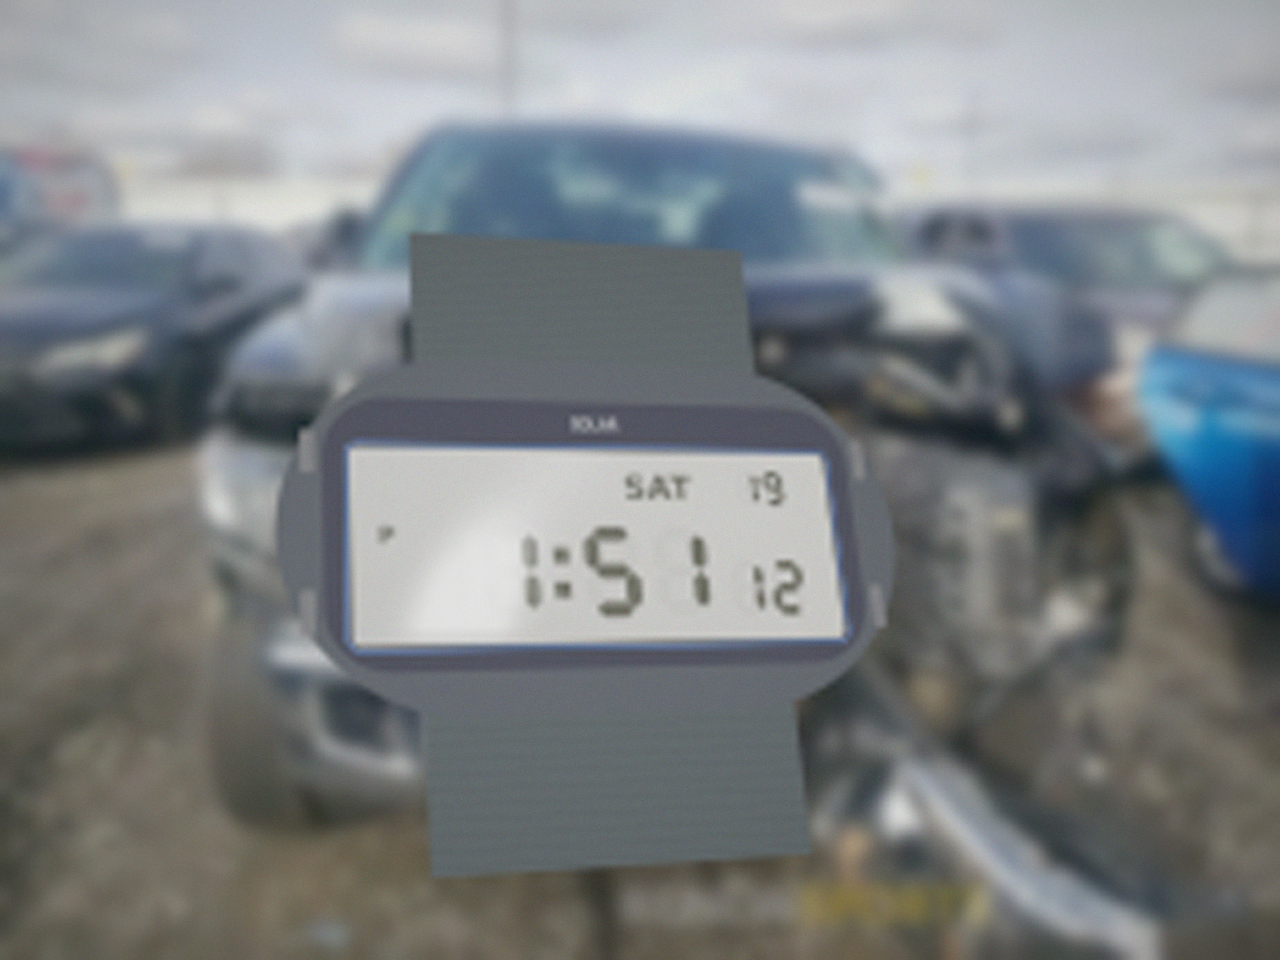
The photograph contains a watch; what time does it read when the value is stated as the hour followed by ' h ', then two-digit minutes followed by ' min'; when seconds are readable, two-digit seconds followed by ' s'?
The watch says 1 h 51 min 12 s
